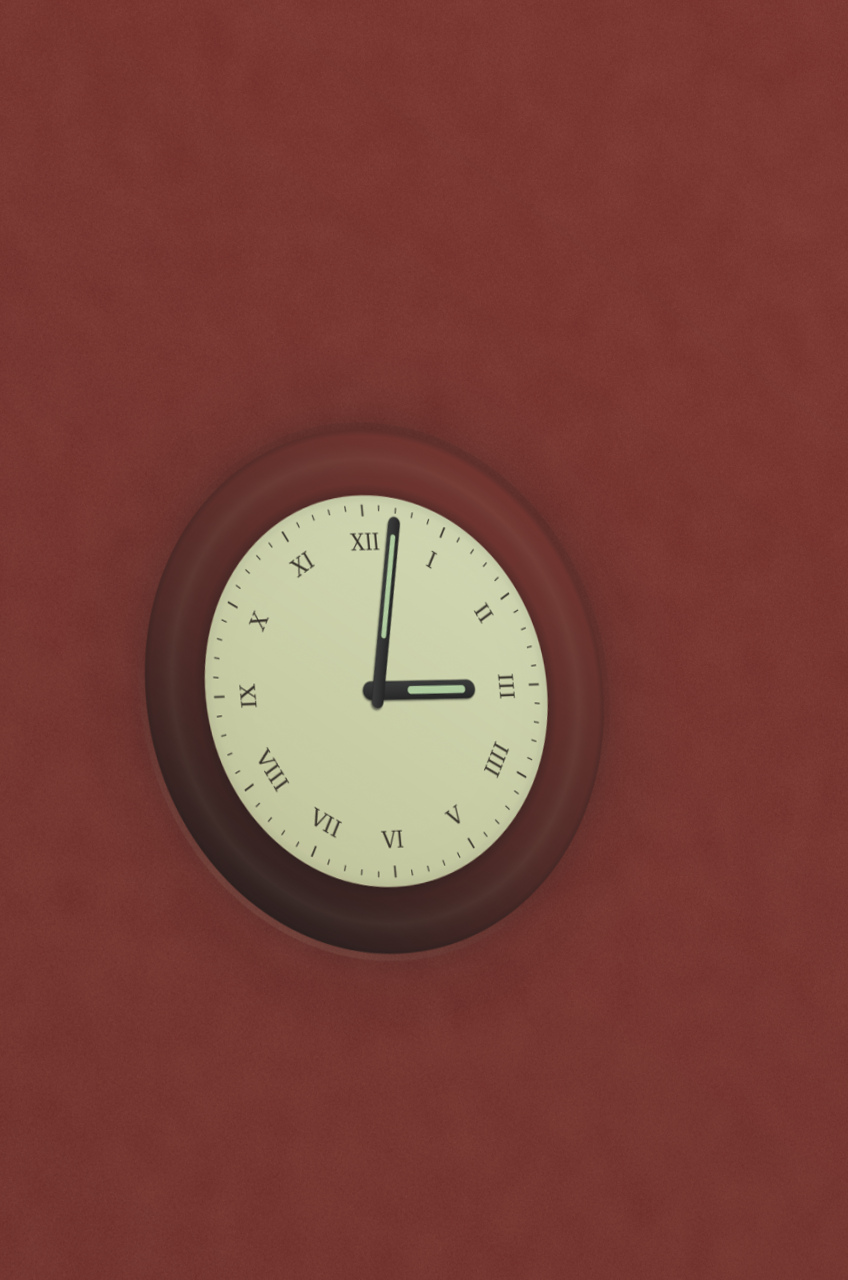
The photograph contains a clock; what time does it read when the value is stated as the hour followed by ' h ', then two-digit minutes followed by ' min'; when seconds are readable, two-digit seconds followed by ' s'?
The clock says 3 h 02 min
